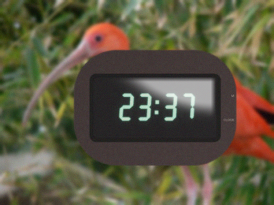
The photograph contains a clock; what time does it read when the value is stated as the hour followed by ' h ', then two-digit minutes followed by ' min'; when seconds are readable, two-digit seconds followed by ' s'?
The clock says 23 h 37 min
